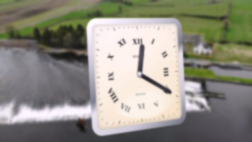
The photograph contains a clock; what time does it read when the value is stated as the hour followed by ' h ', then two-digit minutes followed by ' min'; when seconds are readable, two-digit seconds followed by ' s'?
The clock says 12 h 20 min
